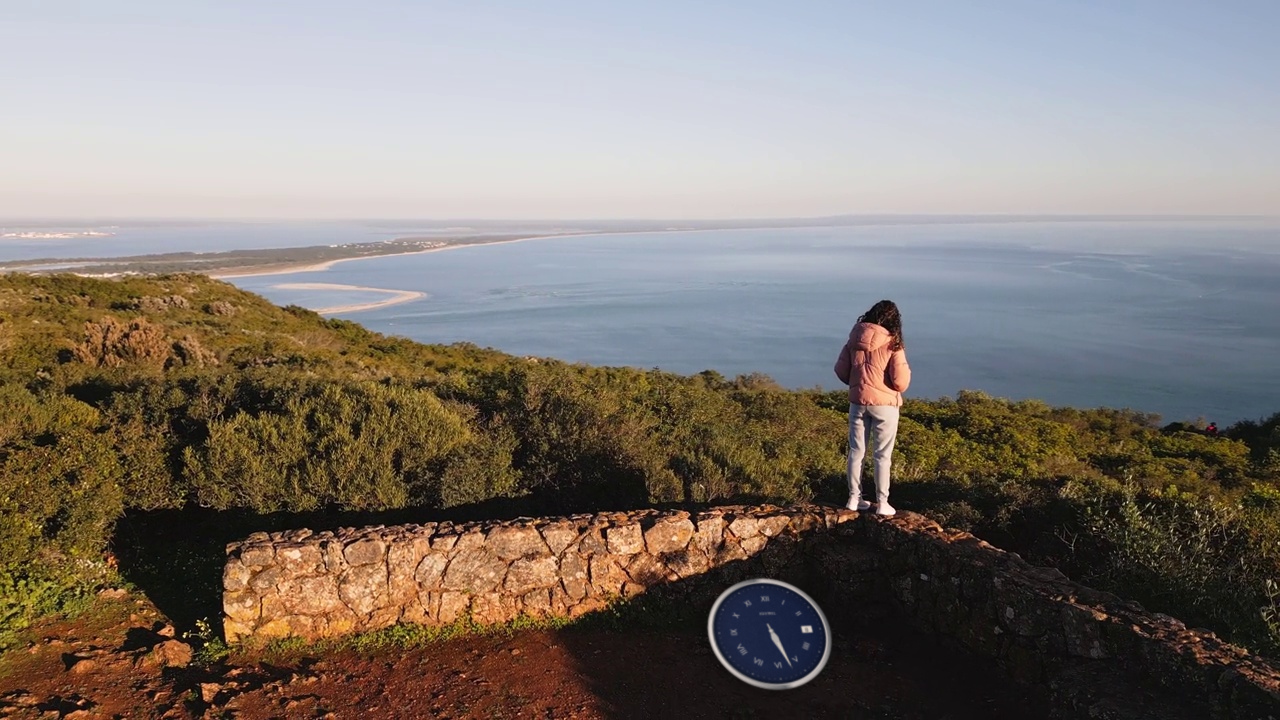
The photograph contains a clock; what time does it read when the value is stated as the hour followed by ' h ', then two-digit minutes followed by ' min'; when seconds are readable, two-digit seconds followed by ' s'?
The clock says 5 h 27 min
